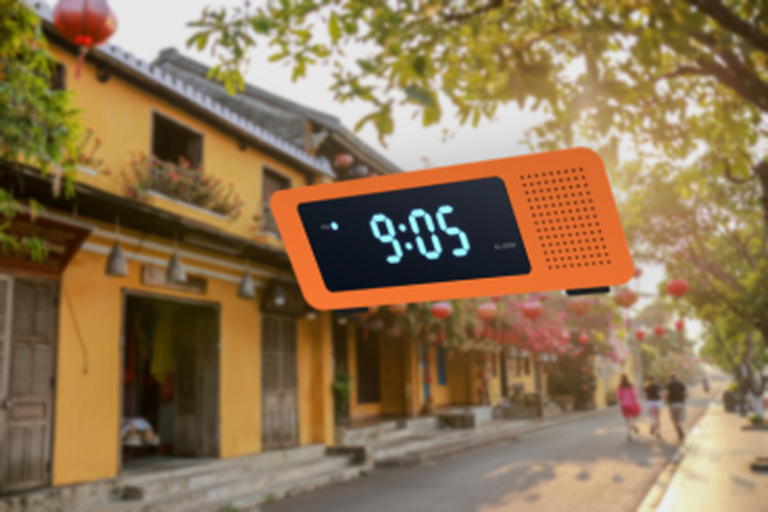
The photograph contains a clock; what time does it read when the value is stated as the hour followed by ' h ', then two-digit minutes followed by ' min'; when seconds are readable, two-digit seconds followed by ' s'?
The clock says 9 h 05 min
